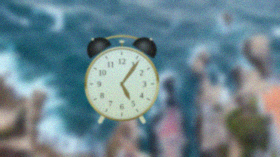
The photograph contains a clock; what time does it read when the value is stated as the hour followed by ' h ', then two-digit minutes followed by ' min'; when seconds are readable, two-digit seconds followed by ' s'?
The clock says 5 h 06 min
